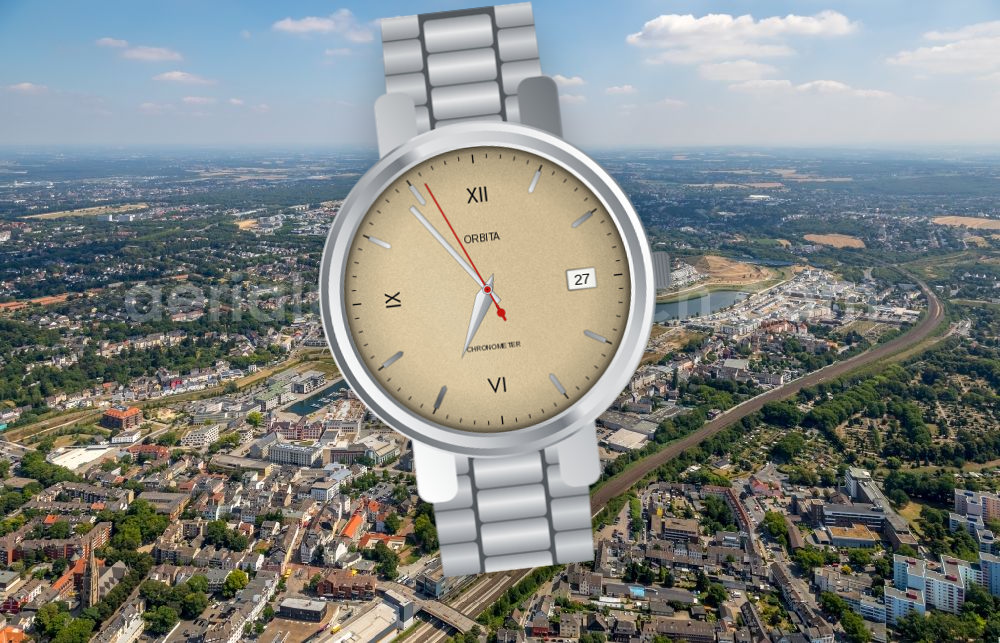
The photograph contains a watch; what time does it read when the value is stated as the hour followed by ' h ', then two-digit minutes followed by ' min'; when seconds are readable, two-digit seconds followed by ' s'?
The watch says 6 h 53 min 56 s
